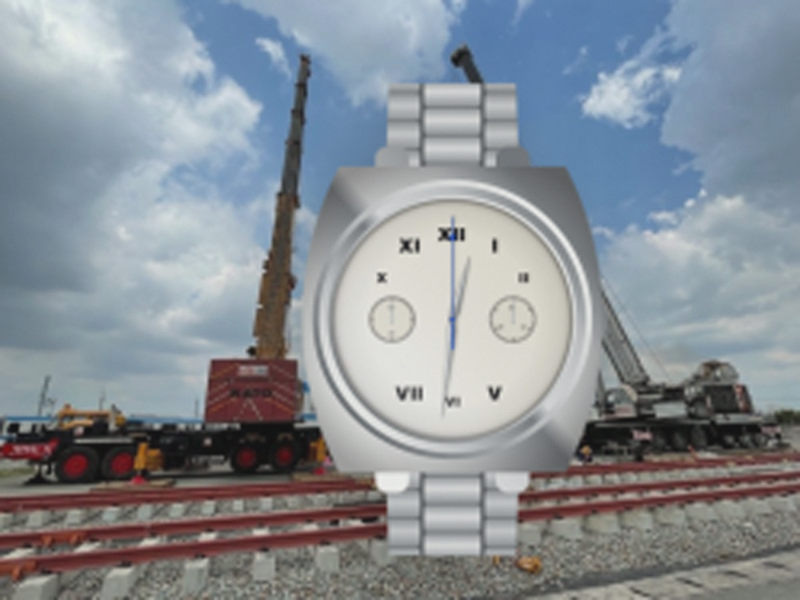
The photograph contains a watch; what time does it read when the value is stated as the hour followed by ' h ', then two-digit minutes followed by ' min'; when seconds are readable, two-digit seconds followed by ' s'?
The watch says 12 h 31 min
